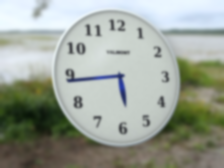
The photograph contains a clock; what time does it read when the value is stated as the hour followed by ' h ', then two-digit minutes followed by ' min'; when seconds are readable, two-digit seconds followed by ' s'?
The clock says 5 h 44 min
